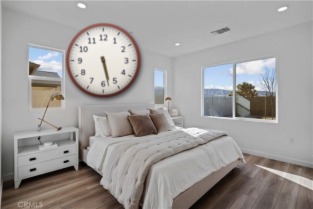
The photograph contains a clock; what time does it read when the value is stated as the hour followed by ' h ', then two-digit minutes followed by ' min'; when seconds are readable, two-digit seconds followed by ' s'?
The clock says 5 h 28 min
